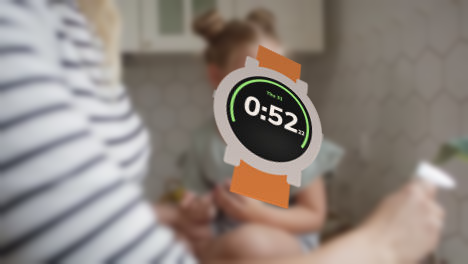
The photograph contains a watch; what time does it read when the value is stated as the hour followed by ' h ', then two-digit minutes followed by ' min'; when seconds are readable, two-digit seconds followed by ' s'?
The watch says 0 h 52 min
